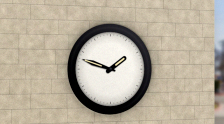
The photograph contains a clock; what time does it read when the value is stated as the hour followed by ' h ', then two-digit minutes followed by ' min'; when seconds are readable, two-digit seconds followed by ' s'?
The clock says 1 h 48 min
